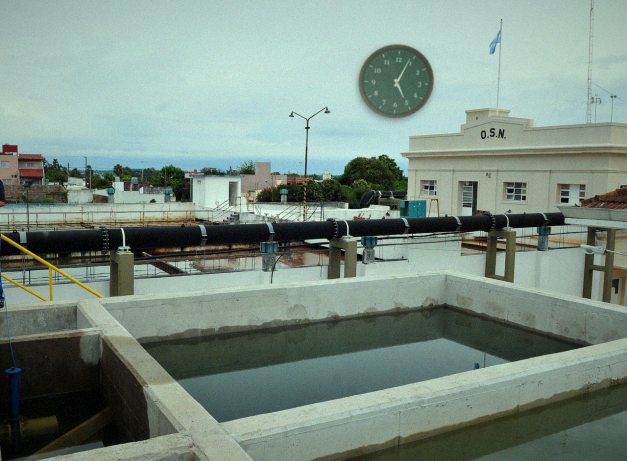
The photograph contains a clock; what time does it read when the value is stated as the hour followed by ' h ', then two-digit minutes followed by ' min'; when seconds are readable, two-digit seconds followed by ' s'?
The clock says 5 h 04 min
